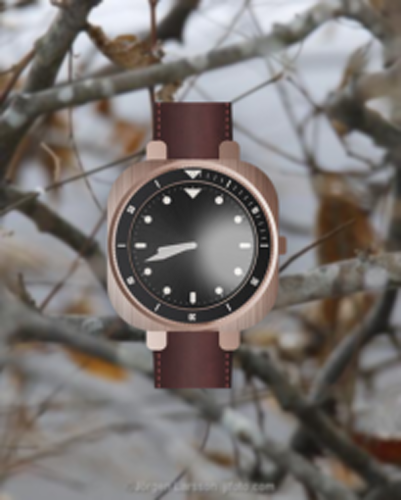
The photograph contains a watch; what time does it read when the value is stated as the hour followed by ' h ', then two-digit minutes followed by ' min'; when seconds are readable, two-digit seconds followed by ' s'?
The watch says 8 h 42 min
